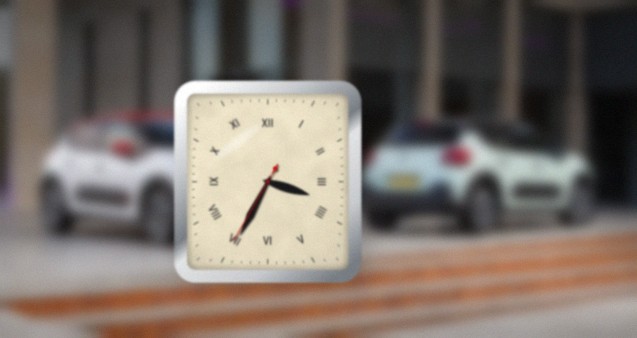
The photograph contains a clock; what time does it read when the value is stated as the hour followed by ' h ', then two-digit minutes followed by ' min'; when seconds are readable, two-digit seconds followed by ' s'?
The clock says 3 h 34 min 35 s
